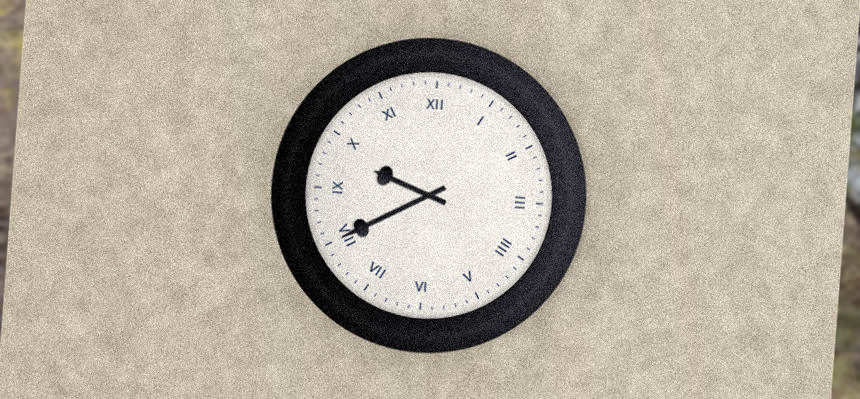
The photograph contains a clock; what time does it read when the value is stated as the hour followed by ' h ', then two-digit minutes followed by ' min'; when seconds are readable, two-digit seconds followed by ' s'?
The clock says 9 h 40 min
